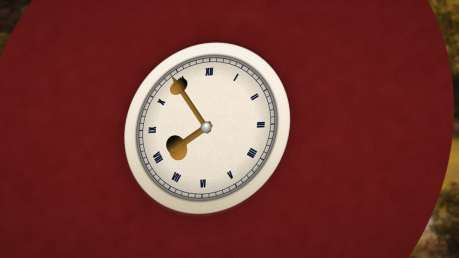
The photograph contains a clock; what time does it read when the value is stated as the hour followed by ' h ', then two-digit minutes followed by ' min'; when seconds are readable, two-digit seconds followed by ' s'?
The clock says 7 h 54 min
